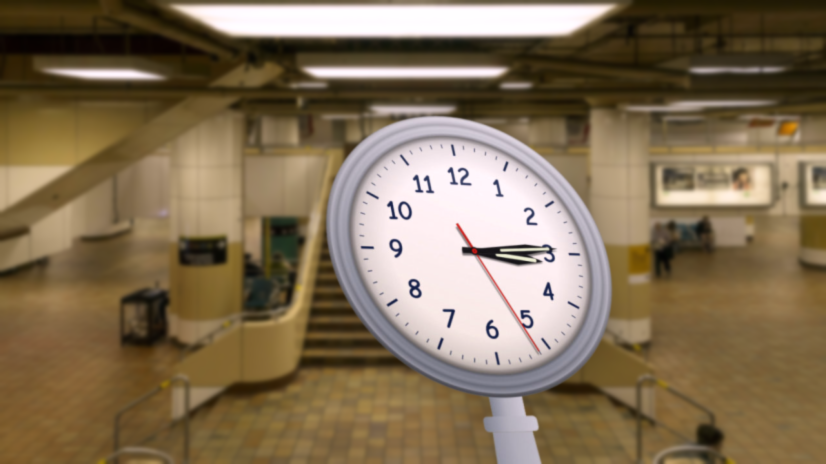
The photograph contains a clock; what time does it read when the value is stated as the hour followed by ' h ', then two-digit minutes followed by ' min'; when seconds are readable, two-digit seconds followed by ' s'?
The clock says 3 h 14 min 26 s
